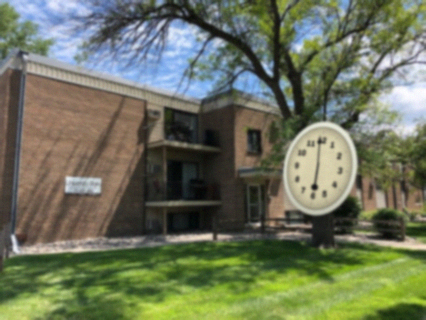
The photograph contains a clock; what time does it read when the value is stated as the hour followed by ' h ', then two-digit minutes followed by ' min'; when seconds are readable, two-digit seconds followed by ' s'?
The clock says 5 h 59 min
